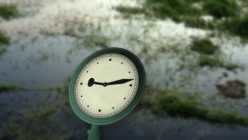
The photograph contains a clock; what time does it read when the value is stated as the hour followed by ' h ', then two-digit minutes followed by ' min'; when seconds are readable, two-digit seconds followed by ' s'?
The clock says 9 h 13 min
